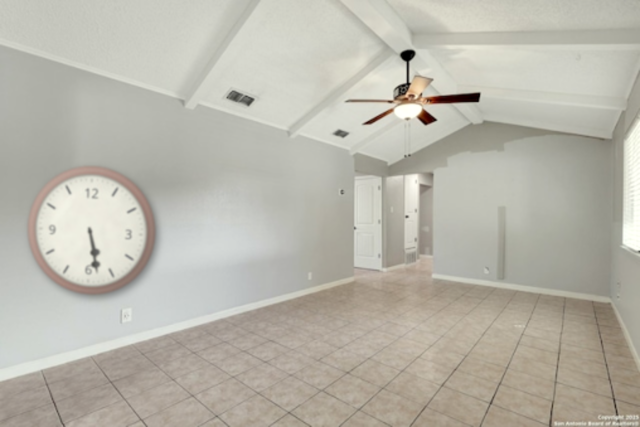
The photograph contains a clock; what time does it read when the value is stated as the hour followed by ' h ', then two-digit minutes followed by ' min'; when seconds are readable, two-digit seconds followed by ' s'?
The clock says 5 h 28 min
